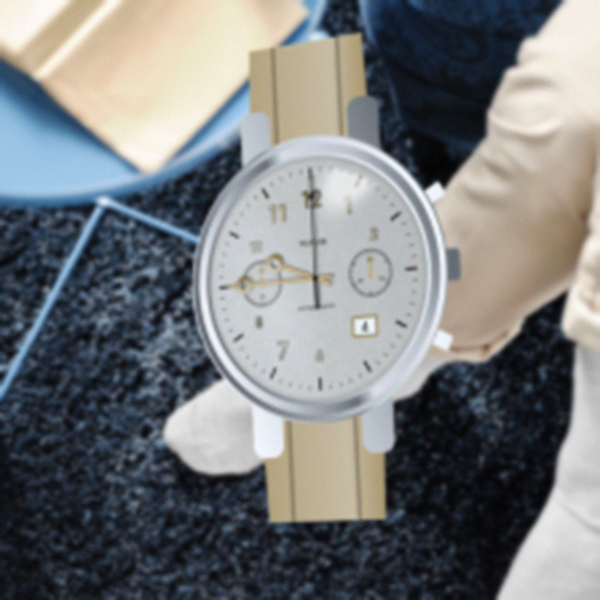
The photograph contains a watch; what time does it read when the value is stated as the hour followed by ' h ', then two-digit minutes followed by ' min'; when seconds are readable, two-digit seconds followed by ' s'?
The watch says 9 h 45 min
